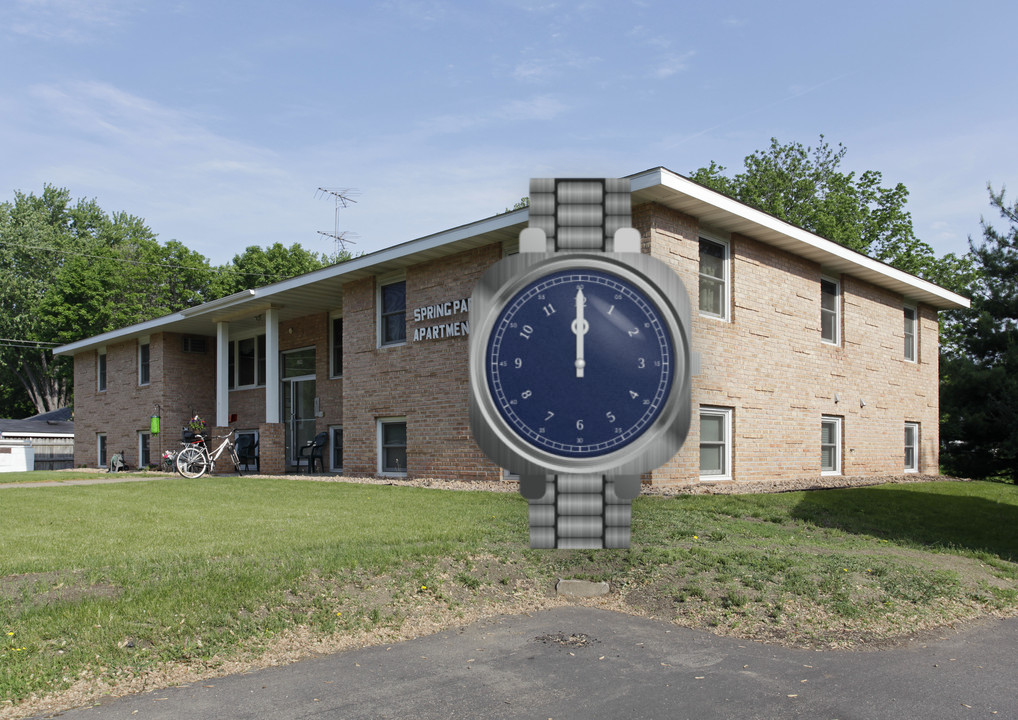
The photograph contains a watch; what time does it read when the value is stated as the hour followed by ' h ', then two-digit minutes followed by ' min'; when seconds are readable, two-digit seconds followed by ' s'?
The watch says 12 h 00 min
